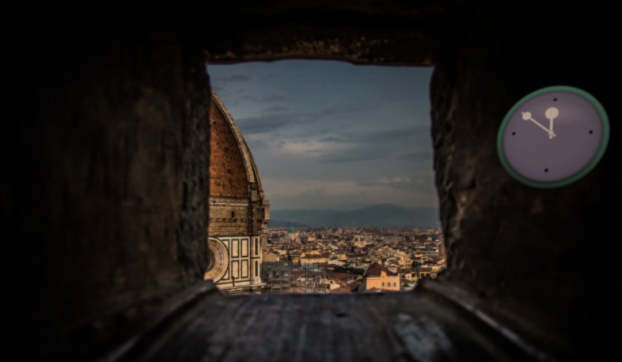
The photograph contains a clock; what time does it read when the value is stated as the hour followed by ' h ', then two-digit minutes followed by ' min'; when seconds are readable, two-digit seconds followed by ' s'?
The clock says 11 h 51 min
